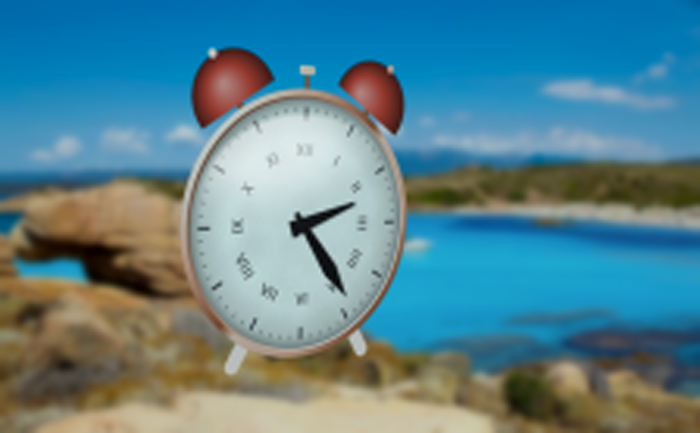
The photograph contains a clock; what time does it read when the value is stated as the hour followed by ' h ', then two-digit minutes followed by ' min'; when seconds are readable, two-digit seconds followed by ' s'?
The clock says 2 h 24 min
